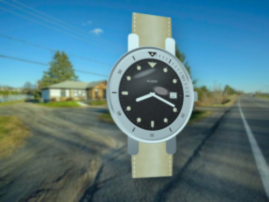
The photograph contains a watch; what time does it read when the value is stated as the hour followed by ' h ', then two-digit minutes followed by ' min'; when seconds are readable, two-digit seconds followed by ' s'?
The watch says 8 h 19 min
